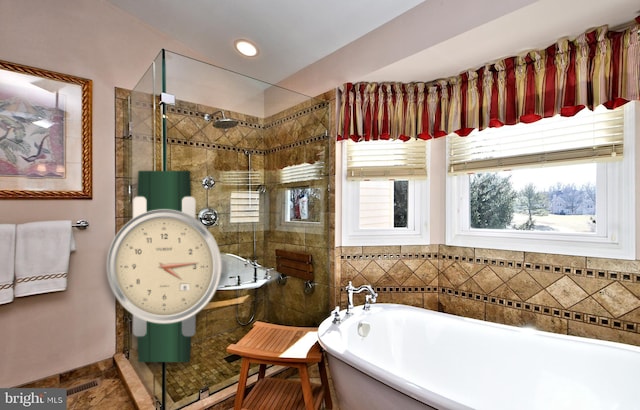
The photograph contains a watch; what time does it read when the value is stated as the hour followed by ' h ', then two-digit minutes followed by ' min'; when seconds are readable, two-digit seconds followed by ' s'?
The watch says 4 h 14 min
